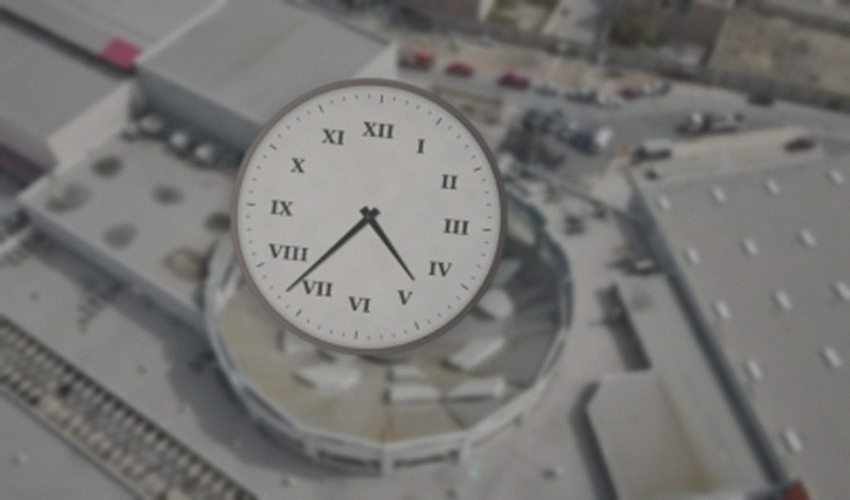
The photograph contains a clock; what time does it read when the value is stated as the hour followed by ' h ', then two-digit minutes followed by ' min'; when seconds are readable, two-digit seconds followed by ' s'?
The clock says 4 h 37 min
